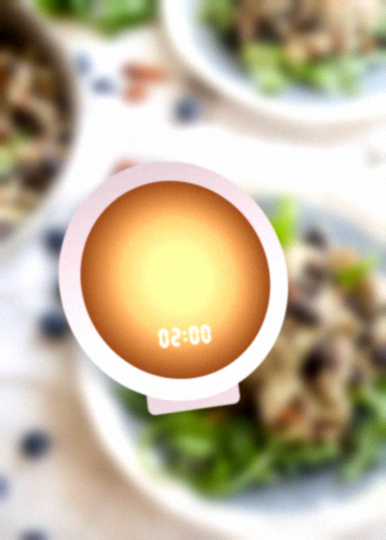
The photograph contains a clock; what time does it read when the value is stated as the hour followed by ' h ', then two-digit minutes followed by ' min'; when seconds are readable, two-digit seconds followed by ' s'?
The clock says 2 h 00 min
